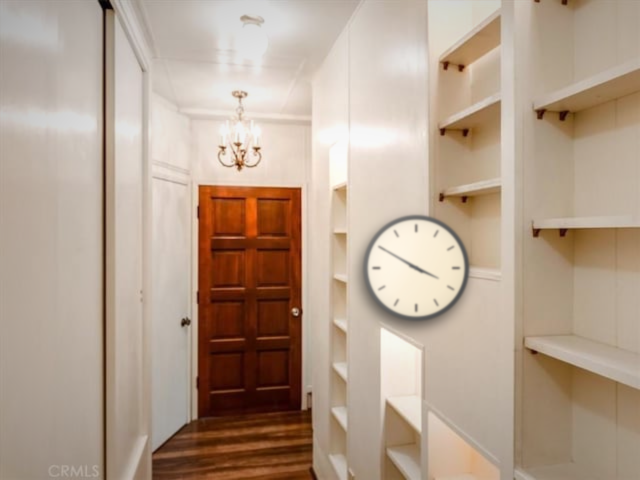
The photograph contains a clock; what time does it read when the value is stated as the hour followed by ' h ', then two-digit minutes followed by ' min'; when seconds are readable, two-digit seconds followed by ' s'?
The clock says 3 h 50 min
